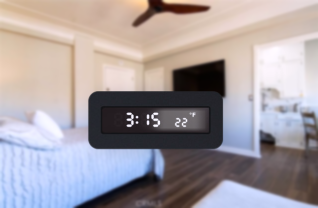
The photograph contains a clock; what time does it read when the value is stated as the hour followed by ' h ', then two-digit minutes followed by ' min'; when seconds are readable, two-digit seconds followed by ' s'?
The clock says 3 h 15 min
